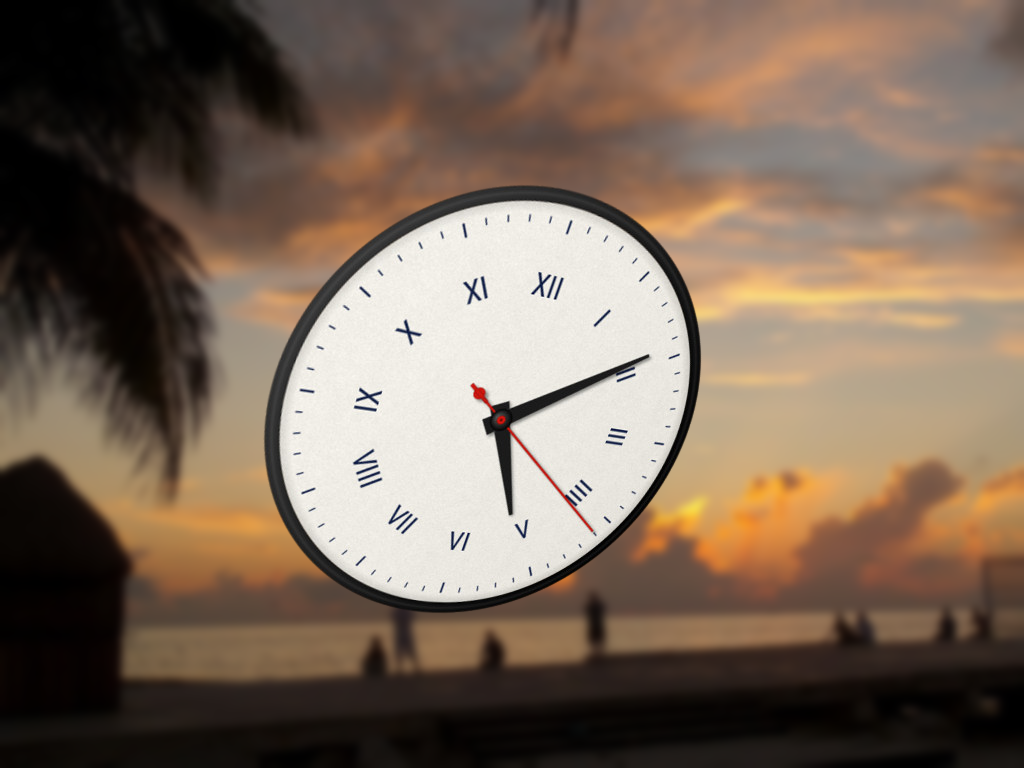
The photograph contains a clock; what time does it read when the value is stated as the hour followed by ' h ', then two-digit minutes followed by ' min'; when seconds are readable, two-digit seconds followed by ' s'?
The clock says 5 h 09 min 21 s
